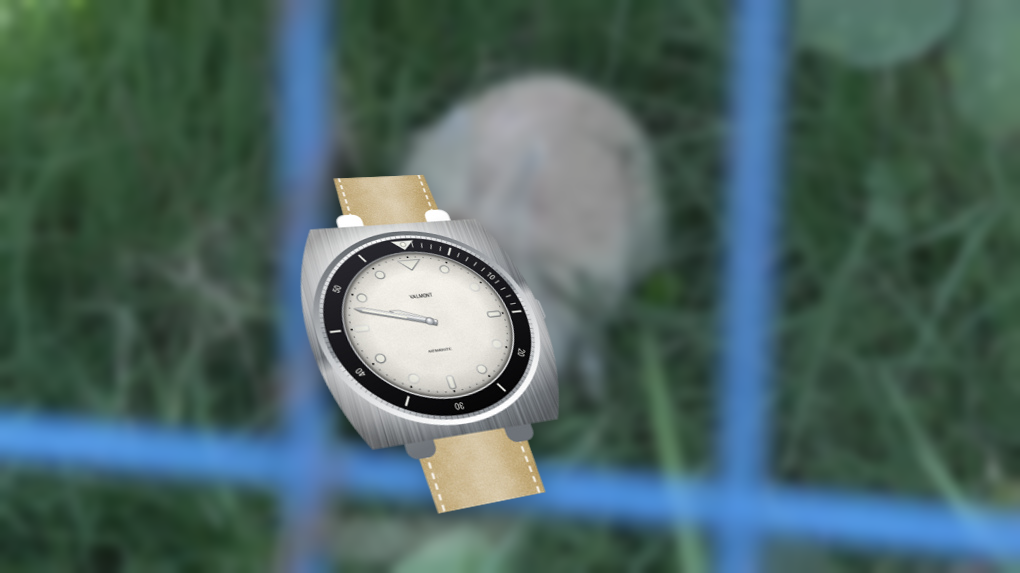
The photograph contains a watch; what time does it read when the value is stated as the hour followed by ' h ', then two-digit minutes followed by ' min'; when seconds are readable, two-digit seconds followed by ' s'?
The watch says 9 h 48 min
